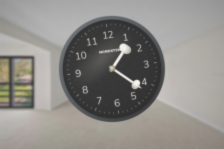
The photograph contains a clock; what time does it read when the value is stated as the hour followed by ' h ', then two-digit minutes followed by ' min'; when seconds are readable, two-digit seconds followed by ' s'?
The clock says 1 h 22 min
